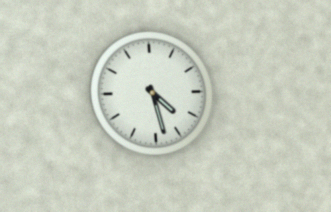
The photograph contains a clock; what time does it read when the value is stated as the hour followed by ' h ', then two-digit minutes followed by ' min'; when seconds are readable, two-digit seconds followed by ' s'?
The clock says 4 h 28 min
